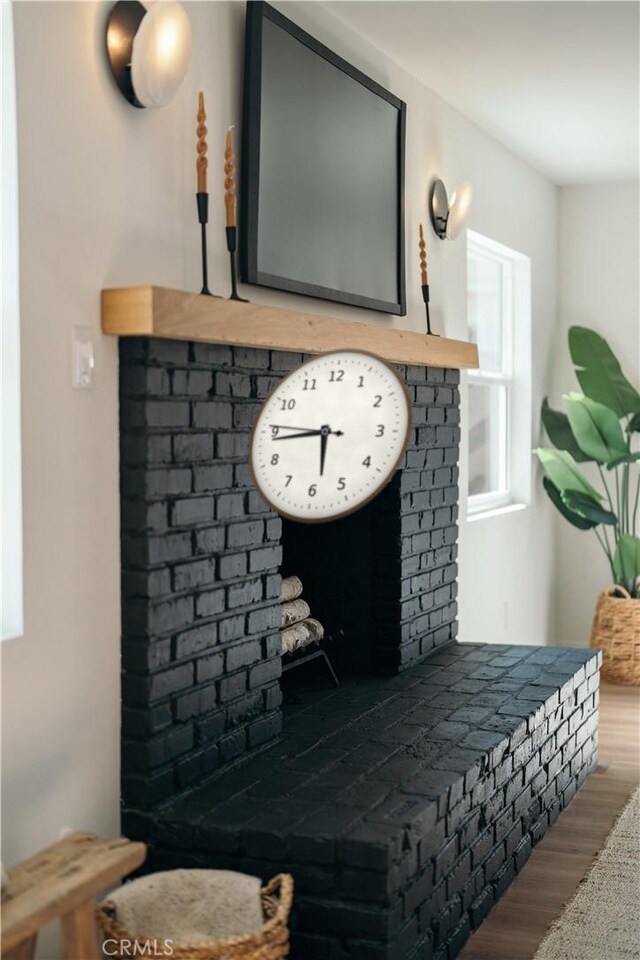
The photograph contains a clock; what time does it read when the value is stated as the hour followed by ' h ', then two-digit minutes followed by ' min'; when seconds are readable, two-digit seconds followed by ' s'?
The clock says 5 h 43 min 46 s
